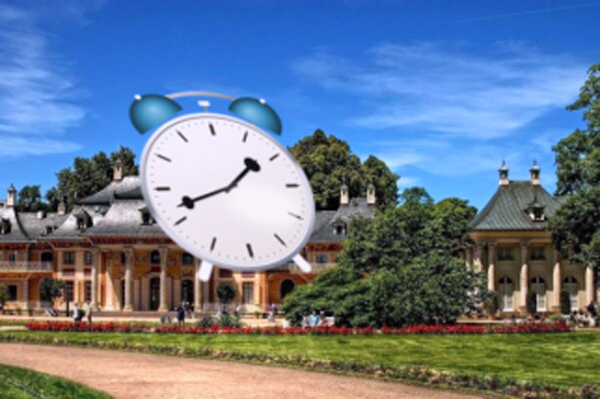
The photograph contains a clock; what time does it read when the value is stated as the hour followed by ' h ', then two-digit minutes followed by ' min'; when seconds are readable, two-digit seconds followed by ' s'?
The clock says 1 h 42 min
